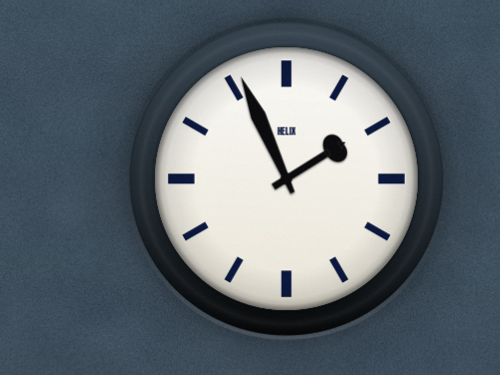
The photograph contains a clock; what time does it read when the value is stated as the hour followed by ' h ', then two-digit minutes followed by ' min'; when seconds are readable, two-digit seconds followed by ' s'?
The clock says 1 h 56 min
